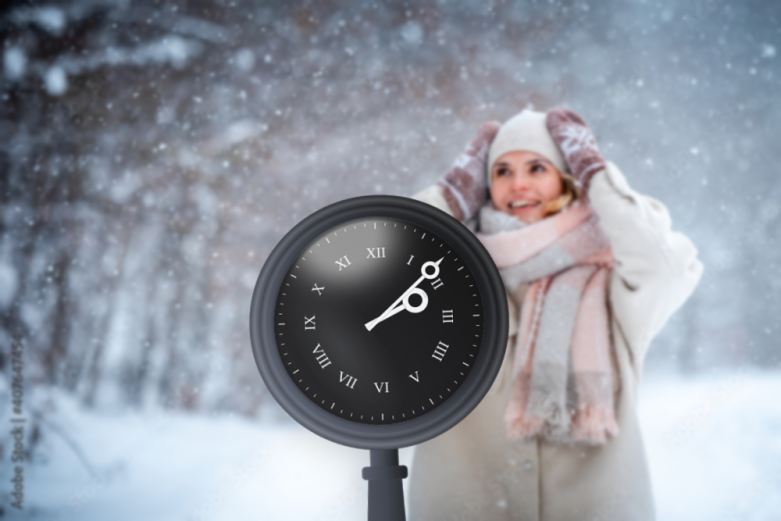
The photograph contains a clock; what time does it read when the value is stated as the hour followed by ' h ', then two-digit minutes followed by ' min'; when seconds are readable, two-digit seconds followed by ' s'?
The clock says 2 h 08 min
